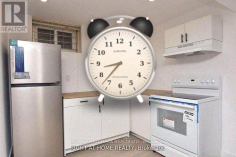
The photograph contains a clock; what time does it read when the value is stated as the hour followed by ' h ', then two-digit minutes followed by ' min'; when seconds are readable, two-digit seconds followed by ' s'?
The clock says 8 h 37 min
